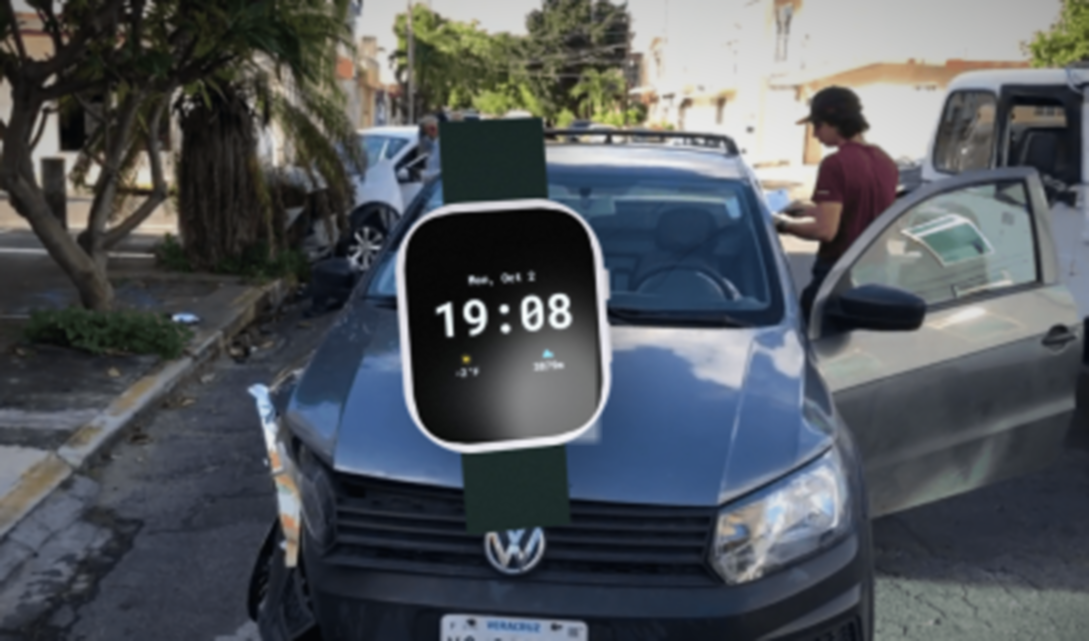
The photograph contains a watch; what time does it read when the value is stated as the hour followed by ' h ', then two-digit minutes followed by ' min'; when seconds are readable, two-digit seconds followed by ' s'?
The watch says 19 h 08 min
